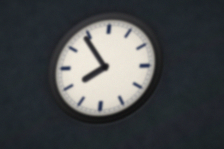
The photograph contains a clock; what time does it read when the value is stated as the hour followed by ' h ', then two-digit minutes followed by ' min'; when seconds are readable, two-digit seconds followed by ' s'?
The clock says 7 h 54 min
